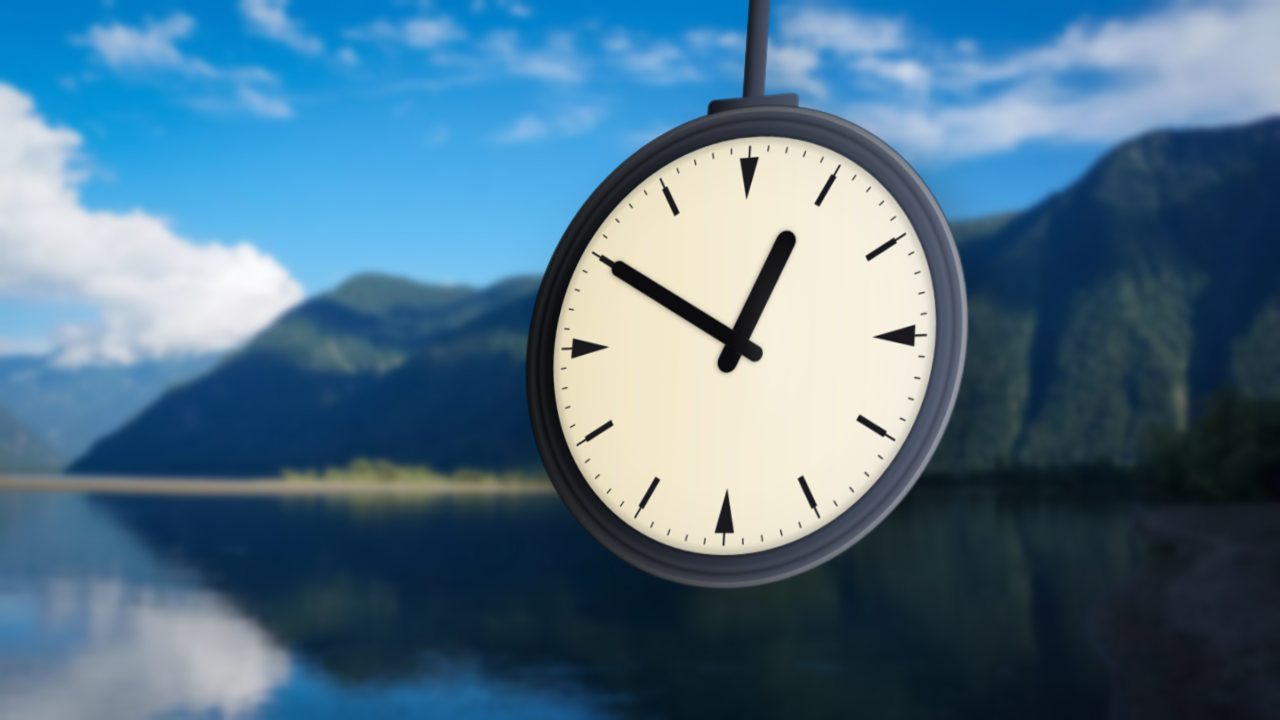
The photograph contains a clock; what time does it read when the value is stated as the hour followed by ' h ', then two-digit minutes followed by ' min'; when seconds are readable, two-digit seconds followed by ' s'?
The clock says 12 h 50 min
